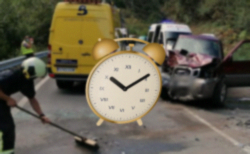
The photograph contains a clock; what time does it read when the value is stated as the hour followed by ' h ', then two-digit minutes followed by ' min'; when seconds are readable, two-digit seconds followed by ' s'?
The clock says 10 h 09 min
